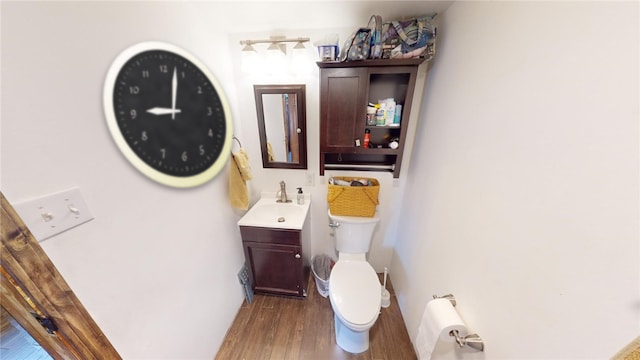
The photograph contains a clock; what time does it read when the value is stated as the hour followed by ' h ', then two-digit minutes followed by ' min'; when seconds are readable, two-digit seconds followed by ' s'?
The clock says 9 h 03 min
